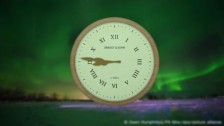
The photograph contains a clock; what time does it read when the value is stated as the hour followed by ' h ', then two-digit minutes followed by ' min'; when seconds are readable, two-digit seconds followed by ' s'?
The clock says 8 h 46 min
